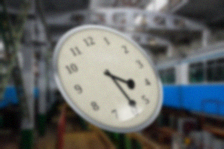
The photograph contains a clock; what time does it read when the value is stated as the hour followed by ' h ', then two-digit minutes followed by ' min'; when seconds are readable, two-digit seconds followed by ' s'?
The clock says 4 h 29 min
